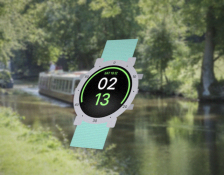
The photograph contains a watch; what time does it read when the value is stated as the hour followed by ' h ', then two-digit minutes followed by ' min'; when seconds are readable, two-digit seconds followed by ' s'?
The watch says 2 h 13 min
